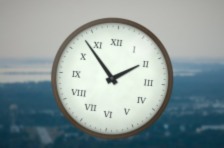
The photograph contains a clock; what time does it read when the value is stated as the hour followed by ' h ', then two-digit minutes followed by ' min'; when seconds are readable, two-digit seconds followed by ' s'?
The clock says 1 h 53 min
